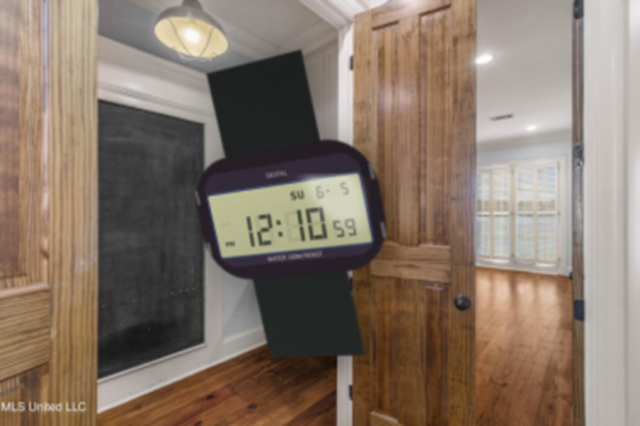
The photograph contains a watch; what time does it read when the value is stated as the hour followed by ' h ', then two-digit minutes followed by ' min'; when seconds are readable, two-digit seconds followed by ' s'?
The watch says 12 h 10 min 59 s
